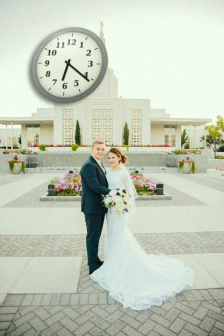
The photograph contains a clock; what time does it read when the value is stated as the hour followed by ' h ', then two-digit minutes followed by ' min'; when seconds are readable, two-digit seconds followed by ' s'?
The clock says 6 h 21 min
